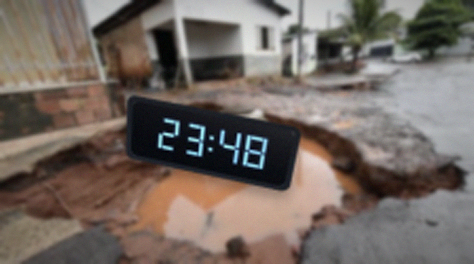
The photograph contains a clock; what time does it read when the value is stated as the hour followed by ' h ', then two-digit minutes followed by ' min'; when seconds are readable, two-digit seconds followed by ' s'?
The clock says 23 h 48 min
